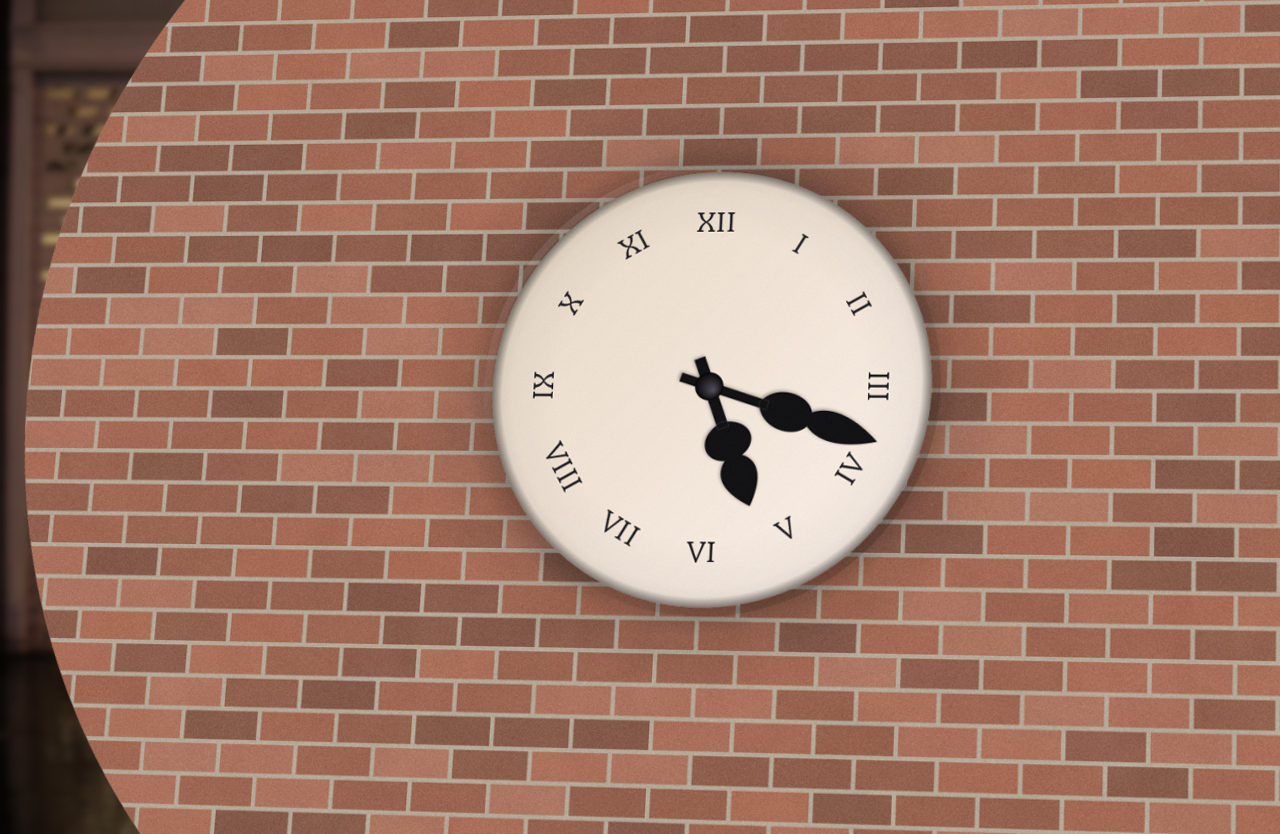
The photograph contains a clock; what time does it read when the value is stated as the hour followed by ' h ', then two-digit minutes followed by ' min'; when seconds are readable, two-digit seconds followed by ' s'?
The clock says 5 h 18 min
